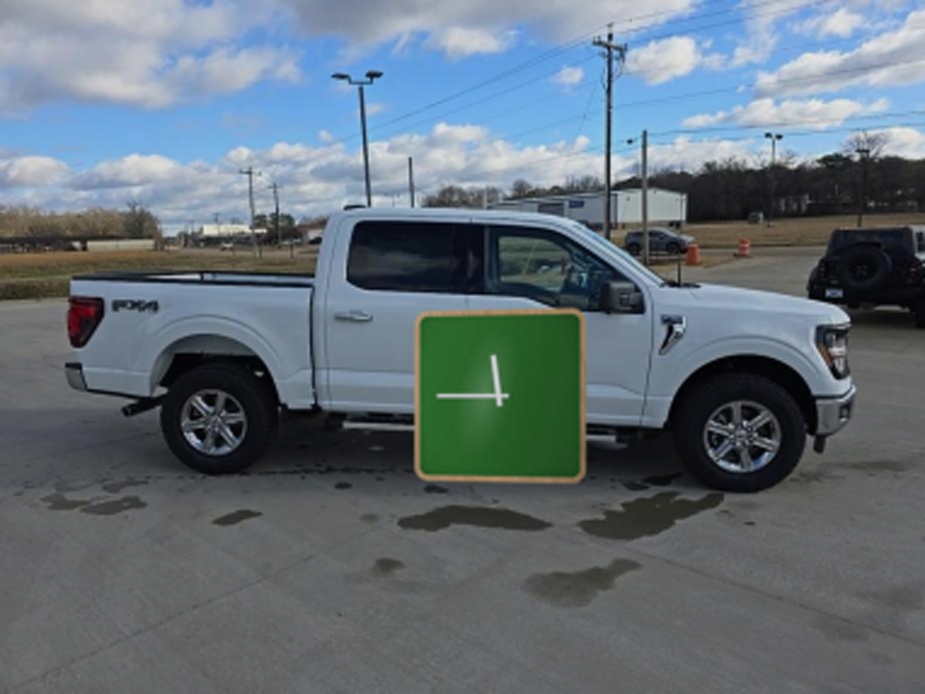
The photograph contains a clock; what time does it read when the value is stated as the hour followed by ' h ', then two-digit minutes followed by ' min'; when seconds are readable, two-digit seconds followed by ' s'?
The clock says 11 h 45 min
